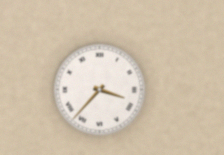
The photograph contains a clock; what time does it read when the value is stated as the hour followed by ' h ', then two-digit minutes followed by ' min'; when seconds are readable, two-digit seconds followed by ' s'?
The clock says 3 h 37 min
